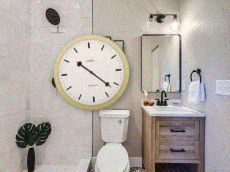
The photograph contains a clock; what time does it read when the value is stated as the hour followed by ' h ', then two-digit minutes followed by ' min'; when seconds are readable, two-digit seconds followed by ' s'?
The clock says 10 h 22 min
